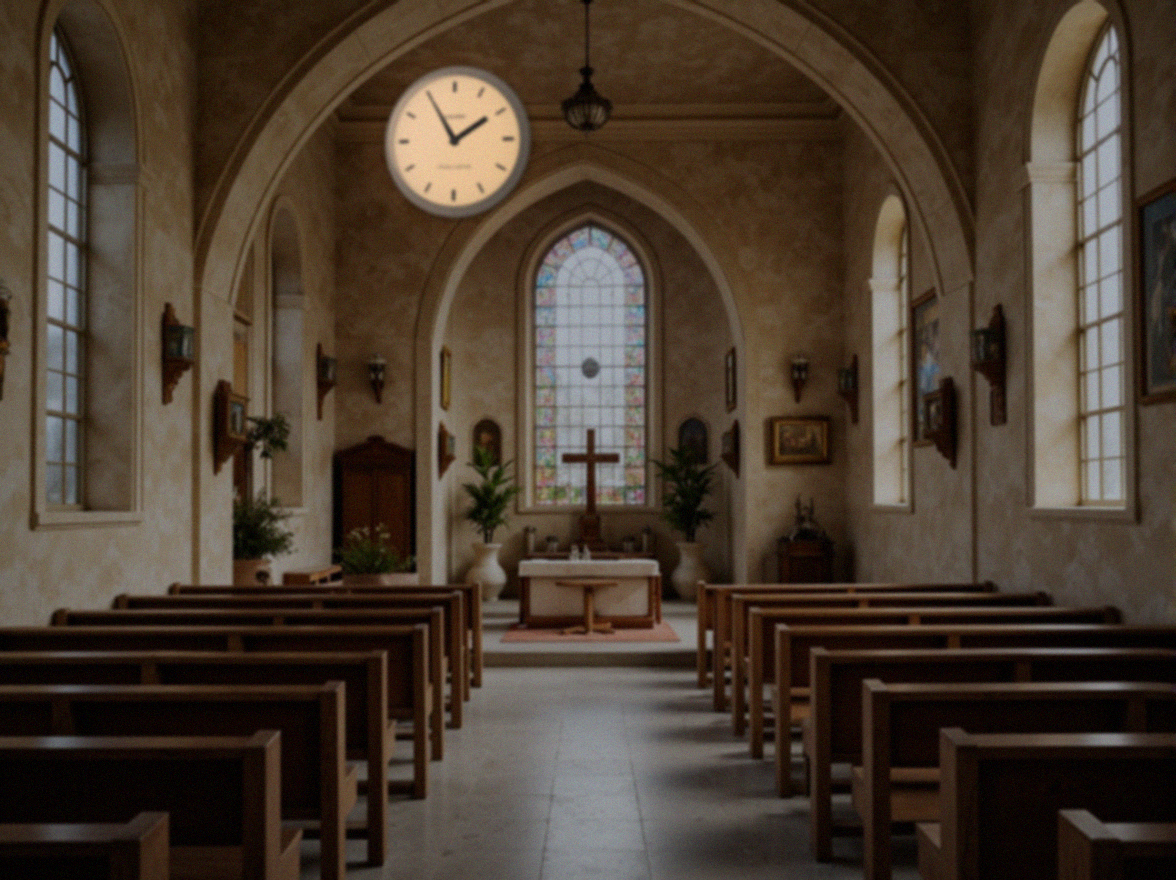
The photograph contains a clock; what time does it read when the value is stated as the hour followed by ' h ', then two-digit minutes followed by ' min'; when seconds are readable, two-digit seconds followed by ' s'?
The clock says 1 h 55 min
